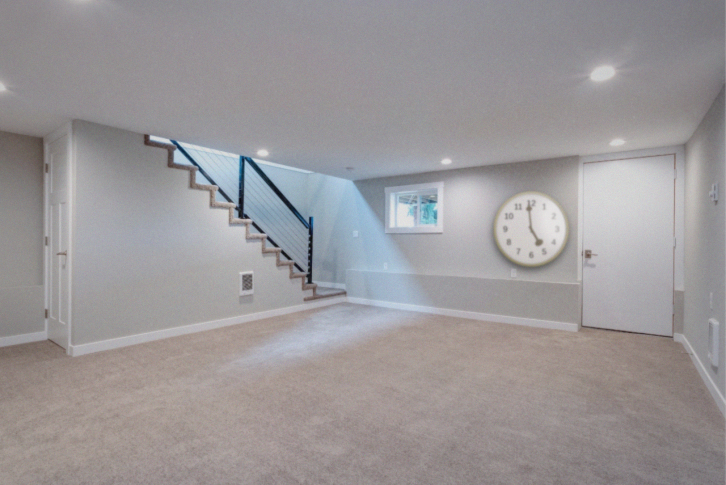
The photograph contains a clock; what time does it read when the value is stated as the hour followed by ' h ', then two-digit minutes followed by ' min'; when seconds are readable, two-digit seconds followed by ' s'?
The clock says 4 h 59 min
